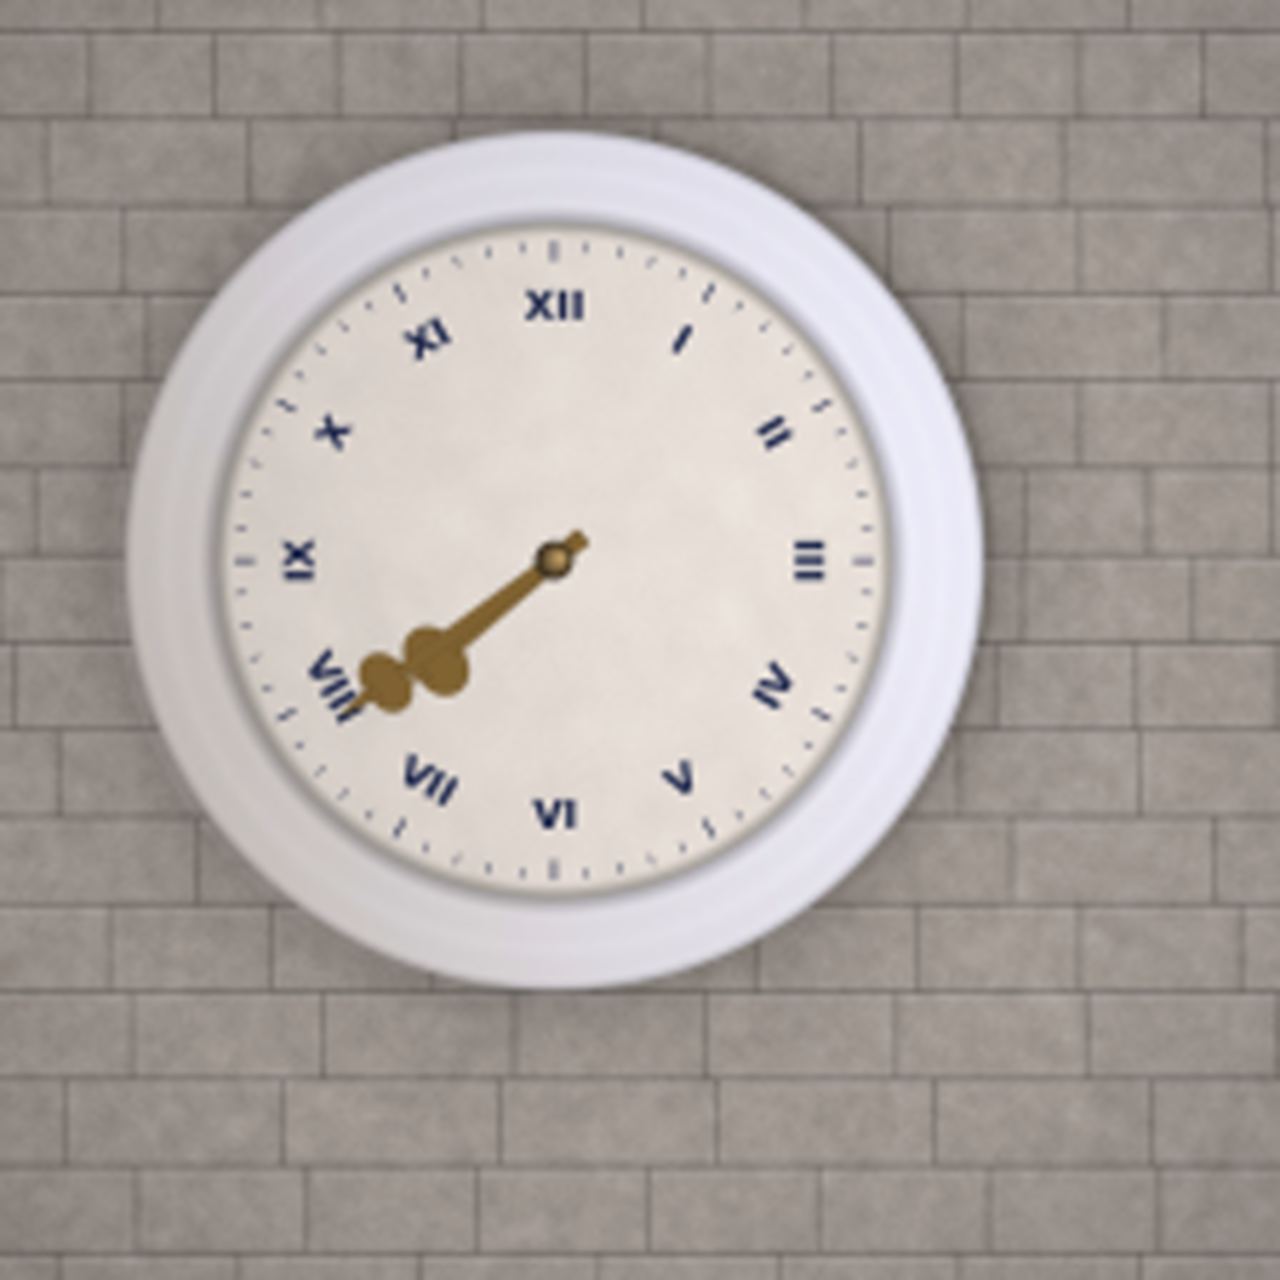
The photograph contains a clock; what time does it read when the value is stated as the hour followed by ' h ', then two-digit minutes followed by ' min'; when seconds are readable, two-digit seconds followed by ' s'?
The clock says 7 h 39 min
